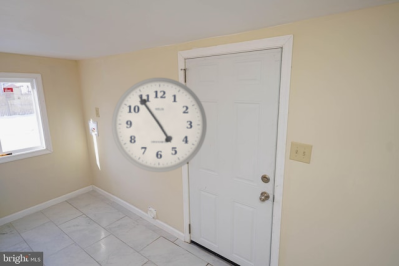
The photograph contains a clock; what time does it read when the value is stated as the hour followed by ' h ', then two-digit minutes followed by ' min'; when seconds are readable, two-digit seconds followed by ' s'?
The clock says 4 h 54 min
